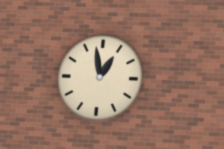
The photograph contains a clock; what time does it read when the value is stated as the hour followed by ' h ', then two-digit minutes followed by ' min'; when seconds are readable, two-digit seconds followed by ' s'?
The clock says 12 h 58 min
